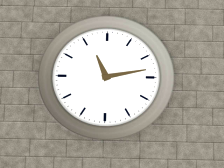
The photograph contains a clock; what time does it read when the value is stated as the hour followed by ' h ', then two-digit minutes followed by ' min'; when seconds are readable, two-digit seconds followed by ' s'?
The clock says 11 h 13 min
